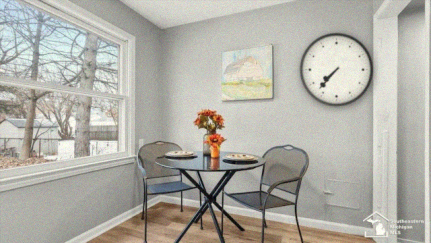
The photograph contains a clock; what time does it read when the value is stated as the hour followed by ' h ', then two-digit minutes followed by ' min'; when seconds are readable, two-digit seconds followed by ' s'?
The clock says 7 h 37 min
